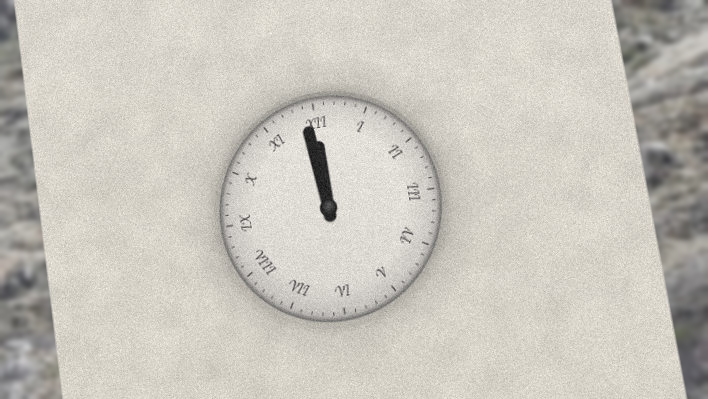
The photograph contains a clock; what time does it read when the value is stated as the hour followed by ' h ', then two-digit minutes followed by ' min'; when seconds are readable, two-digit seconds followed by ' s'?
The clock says 11 h 59 min
